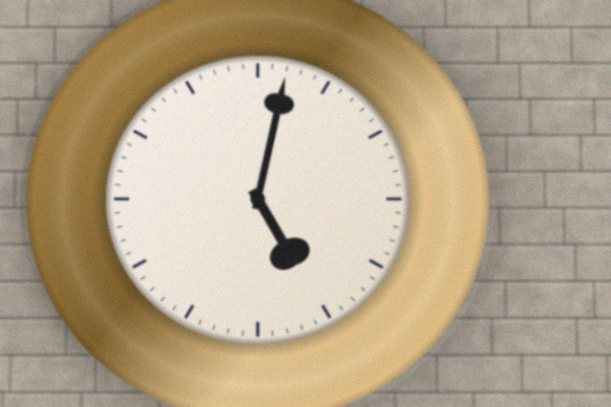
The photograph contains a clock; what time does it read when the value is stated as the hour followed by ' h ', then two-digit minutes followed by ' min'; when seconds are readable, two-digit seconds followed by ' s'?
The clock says 5 h 02 min
